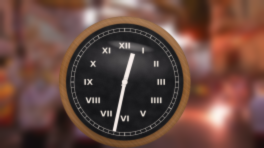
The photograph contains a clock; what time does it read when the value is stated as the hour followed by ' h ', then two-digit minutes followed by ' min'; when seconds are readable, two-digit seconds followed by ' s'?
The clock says 12 h 32 min
